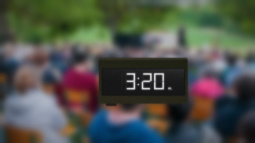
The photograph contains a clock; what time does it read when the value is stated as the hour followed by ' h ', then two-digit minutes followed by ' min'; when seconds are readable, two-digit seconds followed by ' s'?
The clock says 3 h 20 min
